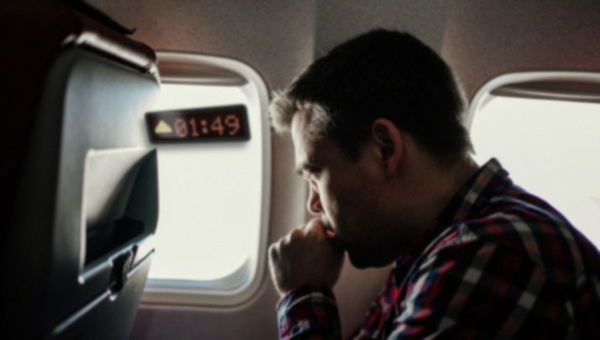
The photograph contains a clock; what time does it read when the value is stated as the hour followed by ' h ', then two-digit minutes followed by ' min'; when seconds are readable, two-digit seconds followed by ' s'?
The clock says 1 h 49 min
